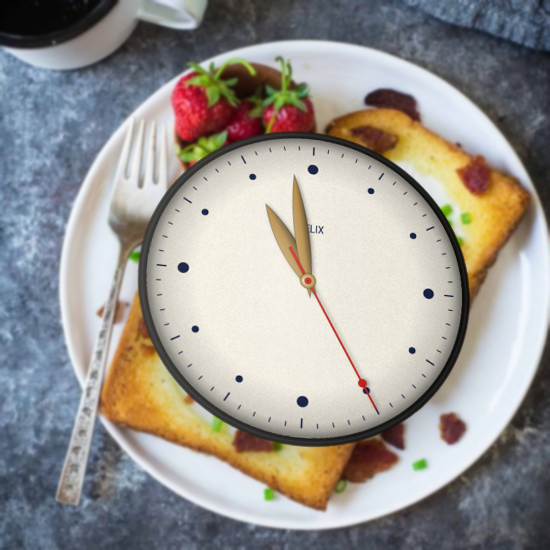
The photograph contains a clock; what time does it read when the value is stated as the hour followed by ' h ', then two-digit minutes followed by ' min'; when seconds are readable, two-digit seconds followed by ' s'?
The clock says 10 h 58 min 25 s
